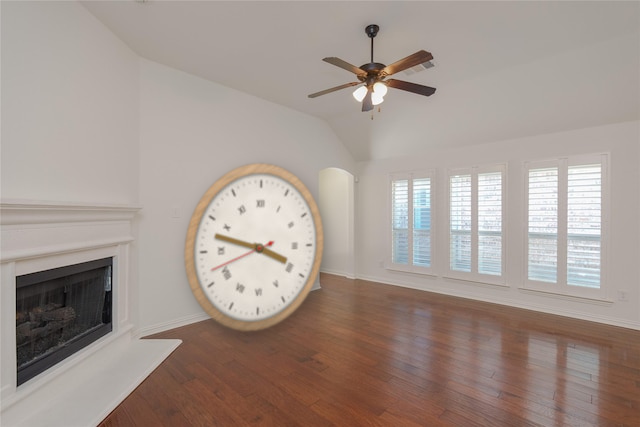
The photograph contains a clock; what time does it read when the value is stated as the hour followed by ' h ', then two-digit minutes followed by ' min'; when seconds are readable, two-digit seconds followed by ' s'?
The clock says 3 h 47 min 42 s
